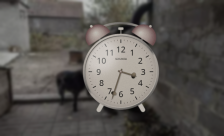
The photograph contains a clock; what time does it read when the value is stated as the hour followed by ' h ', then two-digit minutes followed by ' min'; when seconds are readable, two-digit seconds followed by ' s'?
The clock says 3 h 33 min
